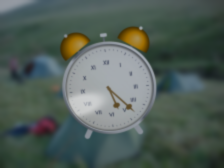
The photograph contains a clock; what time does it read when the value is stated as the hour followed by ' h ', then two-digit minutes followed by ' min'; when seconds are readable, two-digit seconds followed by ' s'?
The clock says 5 h 23 min
